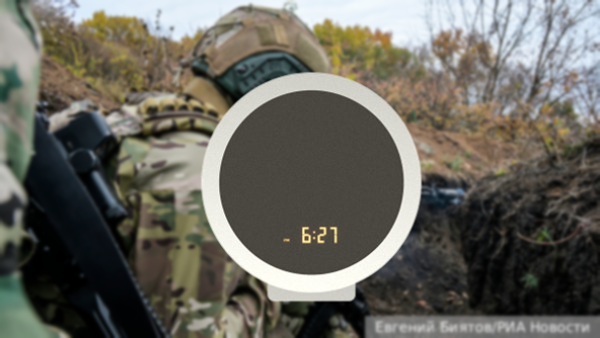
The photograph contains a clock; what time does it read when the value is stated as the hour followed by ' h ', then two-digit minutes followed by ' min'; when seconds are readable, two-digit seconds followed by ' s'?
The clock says 6 h 27 min
